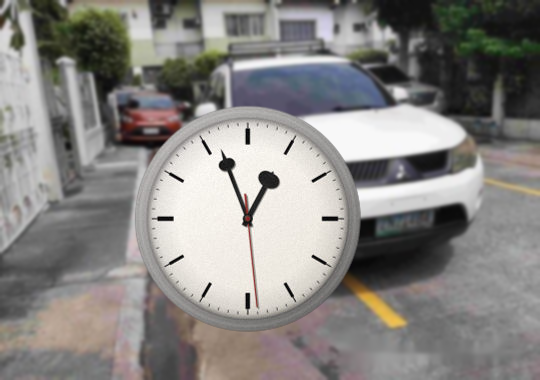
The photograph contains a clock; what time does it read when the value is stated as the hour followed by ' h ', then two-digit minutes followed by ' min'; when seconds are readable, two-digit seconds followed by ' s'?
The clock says 12 h 56 min 29 s
